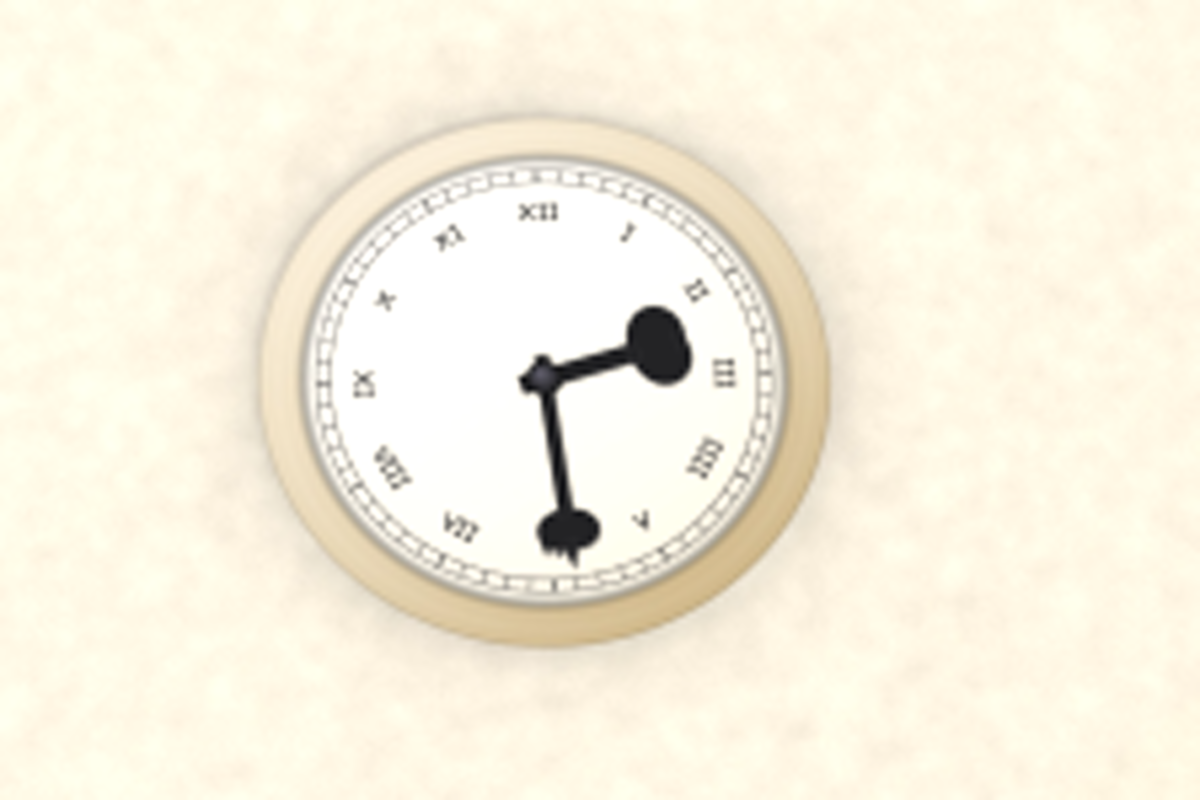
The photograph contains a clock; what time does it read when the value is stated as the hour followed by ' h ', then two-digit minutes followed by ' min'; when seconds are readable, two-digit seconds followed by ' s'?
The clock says 2 h 29 min
